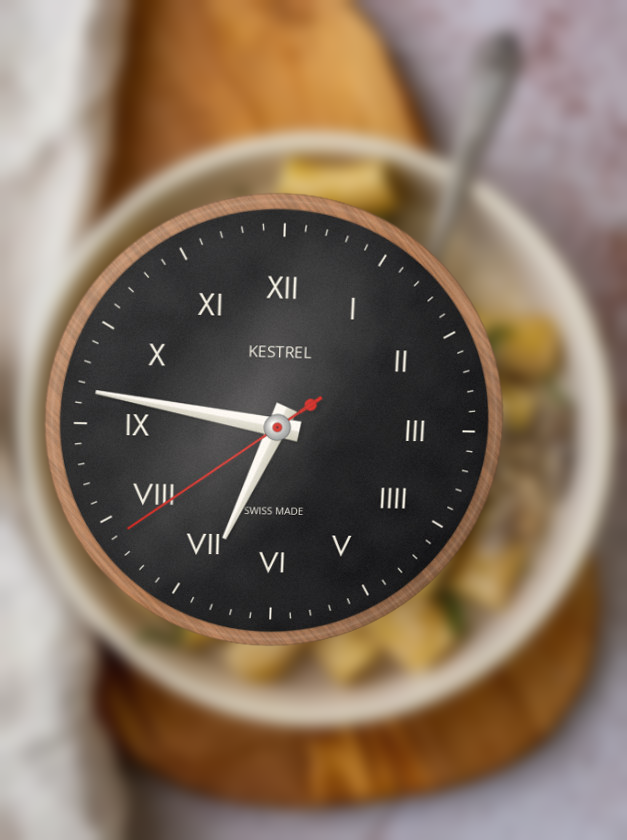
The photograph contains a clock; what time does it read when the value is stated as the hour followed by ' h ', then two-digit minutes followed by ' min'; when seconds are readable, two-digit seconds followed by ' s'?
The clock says 6 h 46 min 39 s
